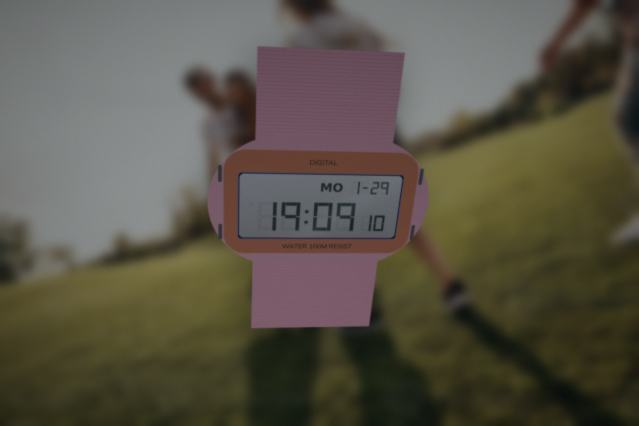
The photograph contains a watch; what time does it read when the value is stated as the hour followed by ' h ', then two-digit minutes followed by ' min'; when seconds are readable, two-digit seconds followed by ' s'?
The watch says 19 h 09 min 10 s
